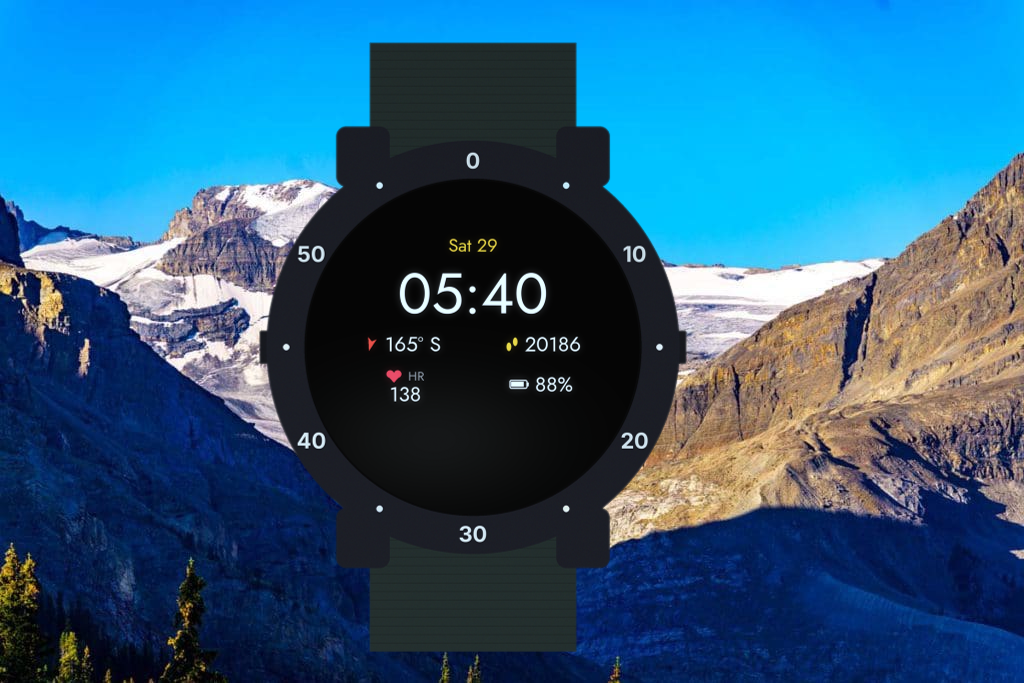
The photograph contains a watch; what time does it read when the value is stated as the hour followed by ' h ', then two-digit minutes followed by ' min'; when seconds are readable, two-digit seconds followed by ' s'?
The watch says 5 h 40 min
